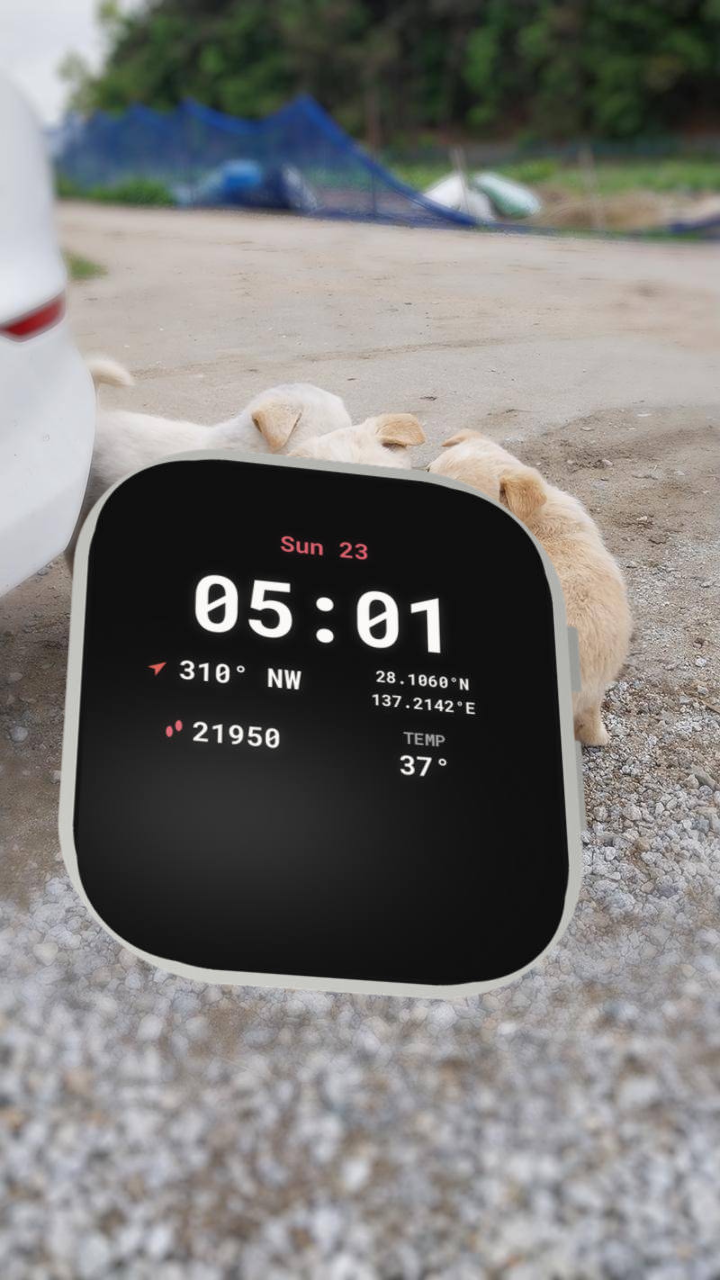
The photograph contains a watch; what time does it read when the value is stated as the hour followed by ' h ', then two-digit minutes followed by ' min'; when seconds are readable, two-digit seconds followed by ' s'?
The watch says 5 h 01 min
